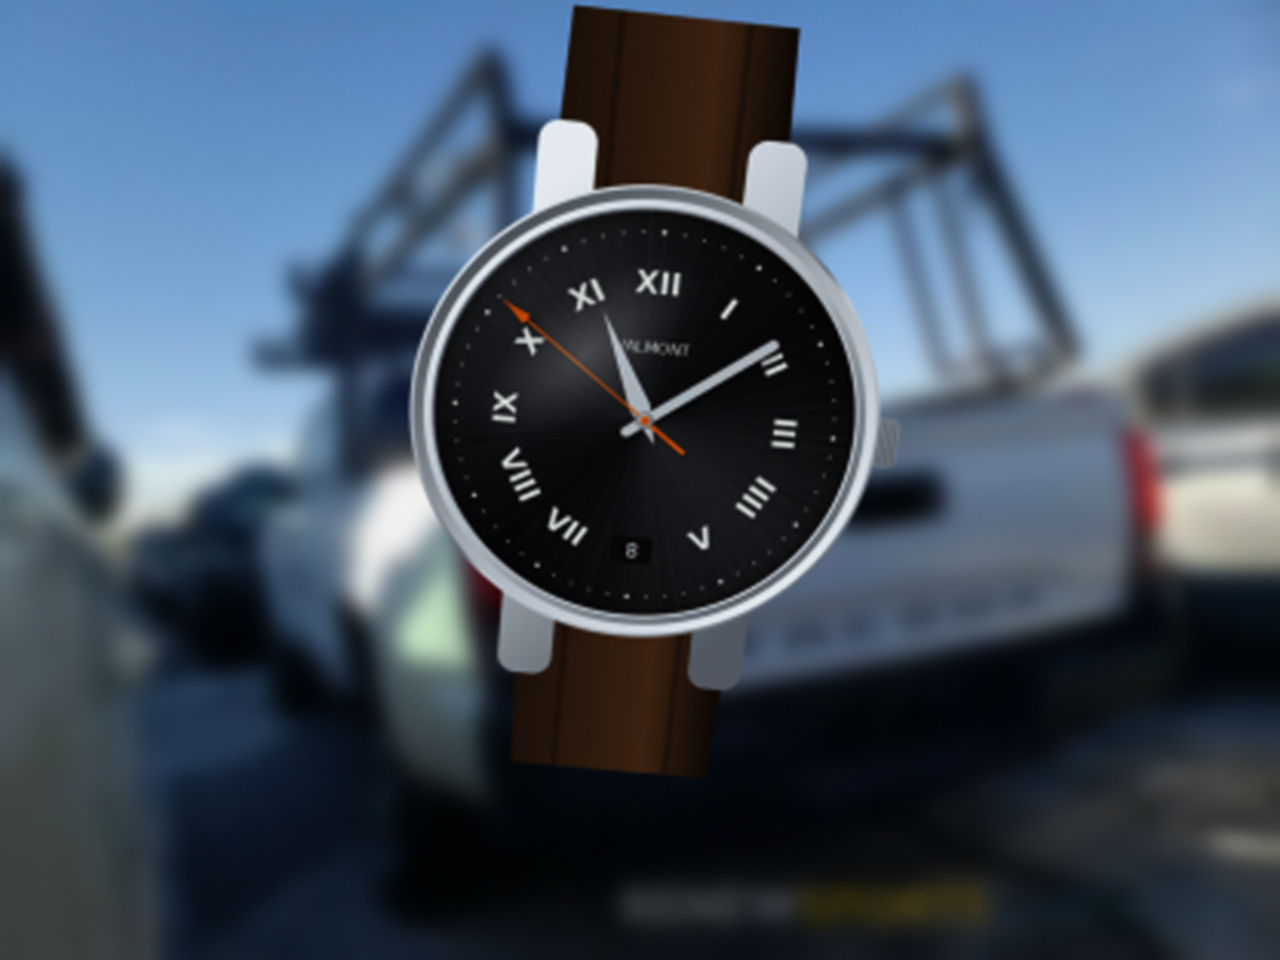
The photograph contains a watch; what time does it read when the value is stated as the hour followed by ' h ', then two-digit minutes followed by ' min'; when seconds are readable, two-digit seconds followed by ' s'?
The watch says 11 h 08 min 51 s
